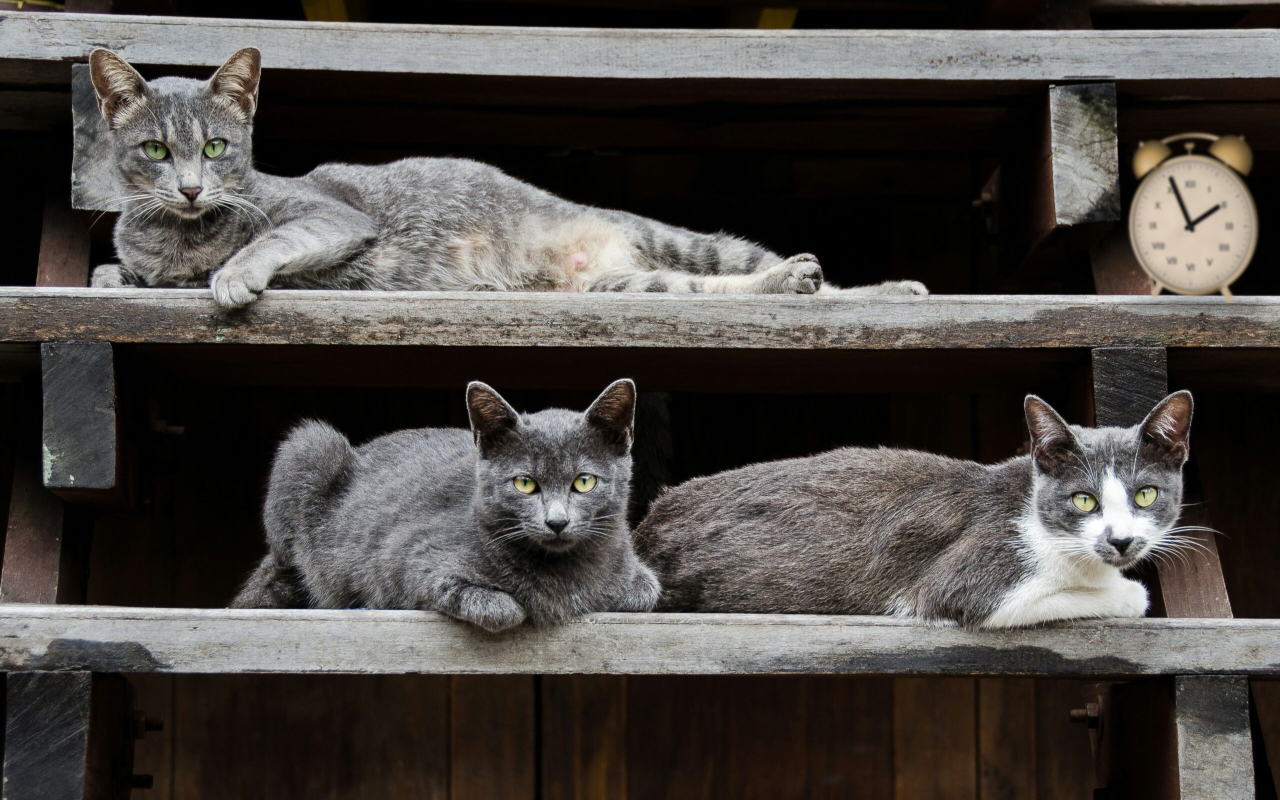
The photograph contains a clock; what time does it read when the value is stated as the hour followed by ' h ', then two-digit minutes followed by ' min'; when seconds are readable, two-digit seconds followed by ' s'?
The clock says 1 h 56 min
